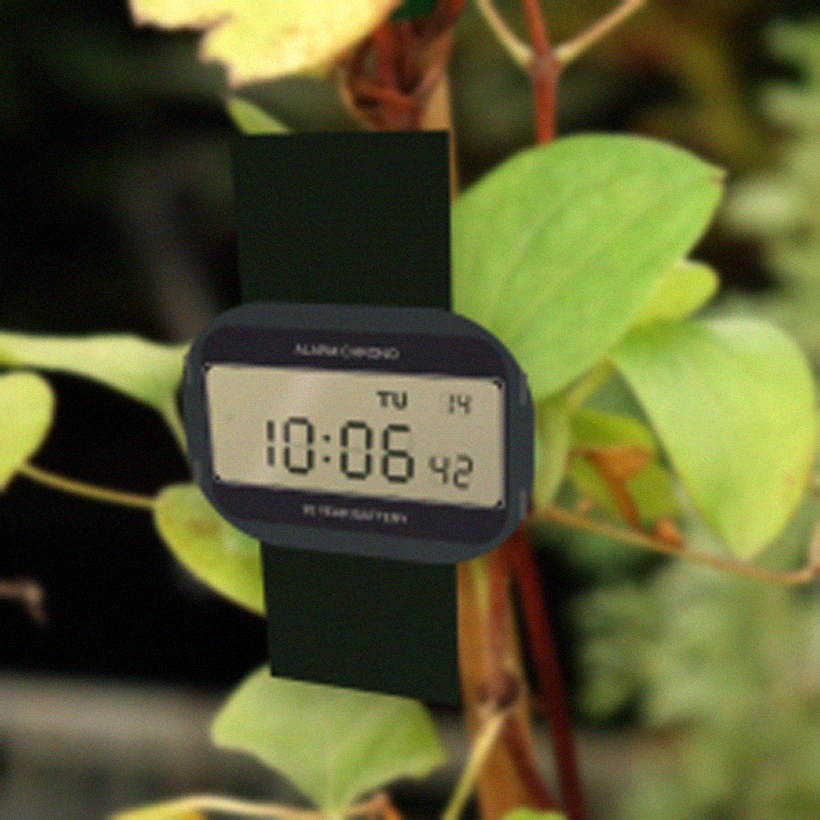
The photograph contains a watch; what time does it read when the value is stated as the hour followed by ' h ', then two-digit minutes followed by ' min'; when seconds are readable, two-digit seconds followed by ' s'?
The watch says 10 h 06 min 42 s
